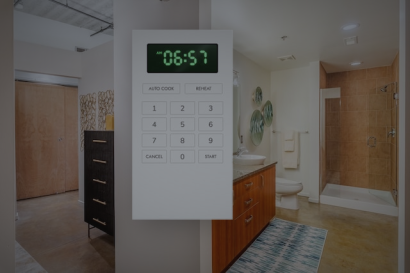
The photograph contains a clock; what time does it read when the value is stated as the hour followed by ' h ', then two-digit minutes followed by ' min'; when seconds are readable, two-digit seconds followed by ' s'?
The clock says 6 h 57 min
